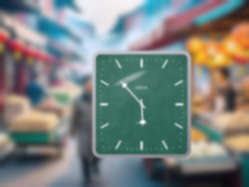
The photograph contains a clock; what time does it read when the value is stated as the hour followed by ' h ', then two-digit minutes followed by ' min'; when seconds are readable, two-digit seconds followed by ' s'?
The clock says 5 h 53 min
